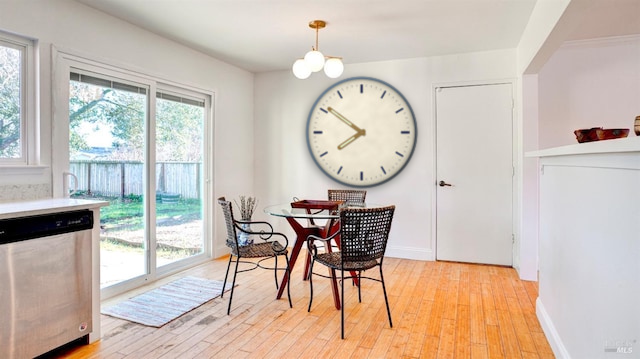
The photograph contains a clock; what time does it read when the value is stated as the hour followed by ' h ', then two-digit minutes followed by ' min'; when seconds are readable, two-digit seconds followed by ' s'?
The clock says 7 h 51 min
